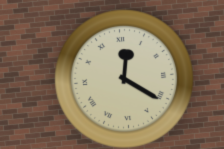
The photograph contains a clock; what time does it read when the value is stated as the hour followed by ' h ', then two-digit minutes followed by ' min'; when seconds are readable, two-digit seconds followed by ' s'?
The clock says 12 h 21 min
